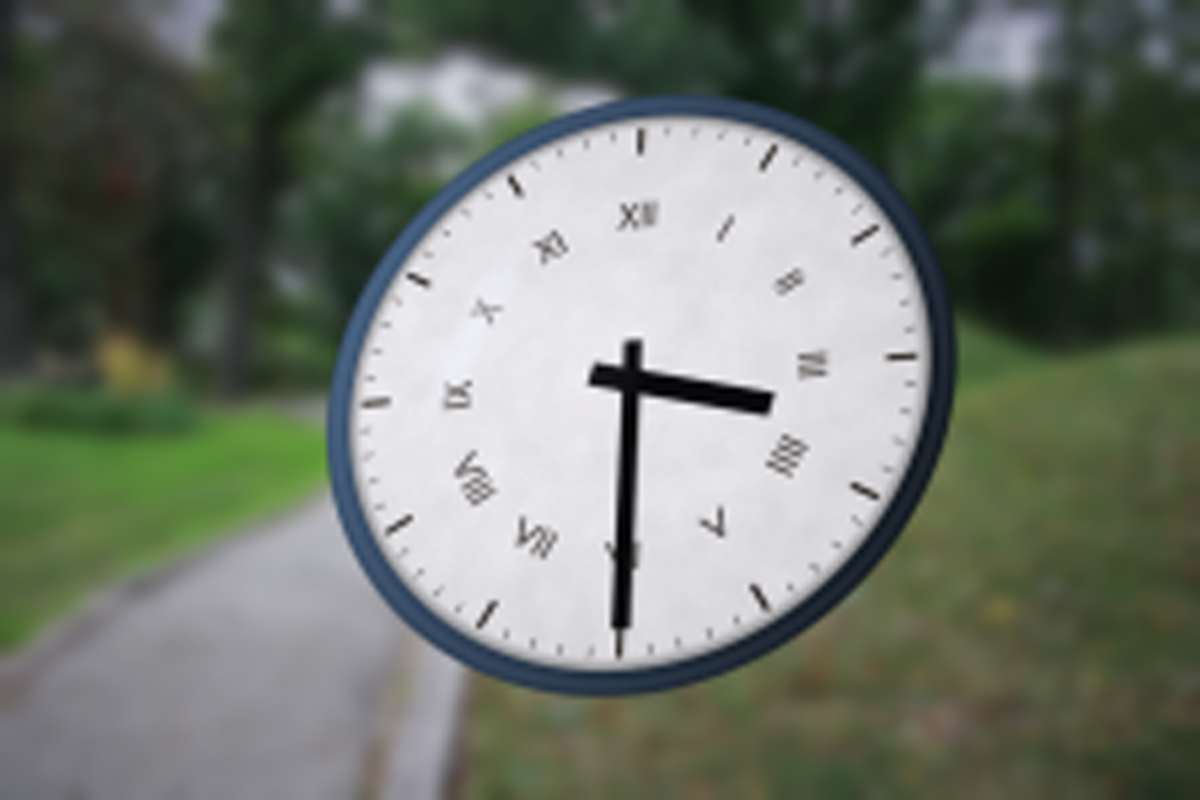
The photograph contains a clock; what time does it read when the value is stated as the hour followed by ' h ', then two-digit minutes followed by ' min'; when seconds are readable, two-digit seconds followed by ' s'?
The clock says 3 h 30 min
